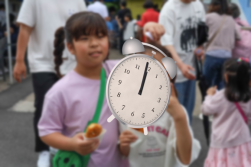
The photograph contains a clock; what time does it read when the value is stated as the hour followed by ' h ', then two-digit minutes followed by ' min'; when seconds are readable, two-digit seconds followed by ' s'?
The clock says 11 h 59 min
